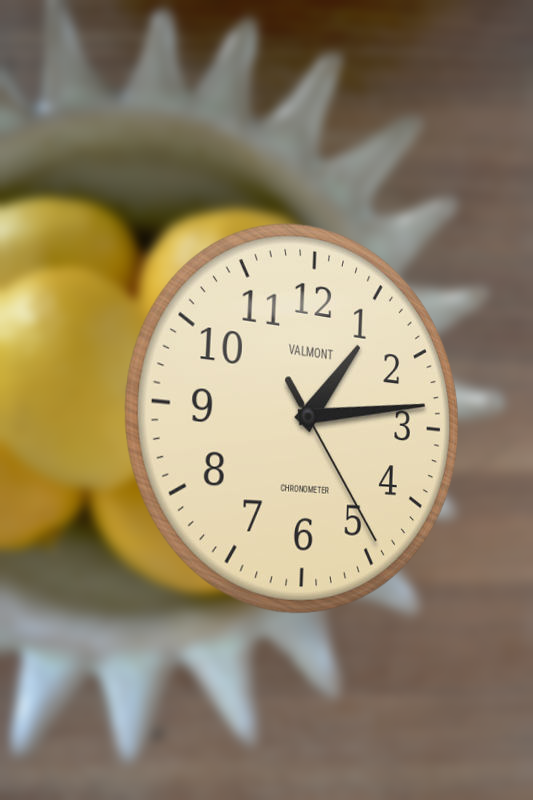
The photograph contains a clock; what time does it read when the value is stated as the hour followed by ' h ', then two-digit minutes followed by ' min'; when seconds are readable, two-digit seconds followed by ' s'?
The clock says 1 h 13 min 24 s
